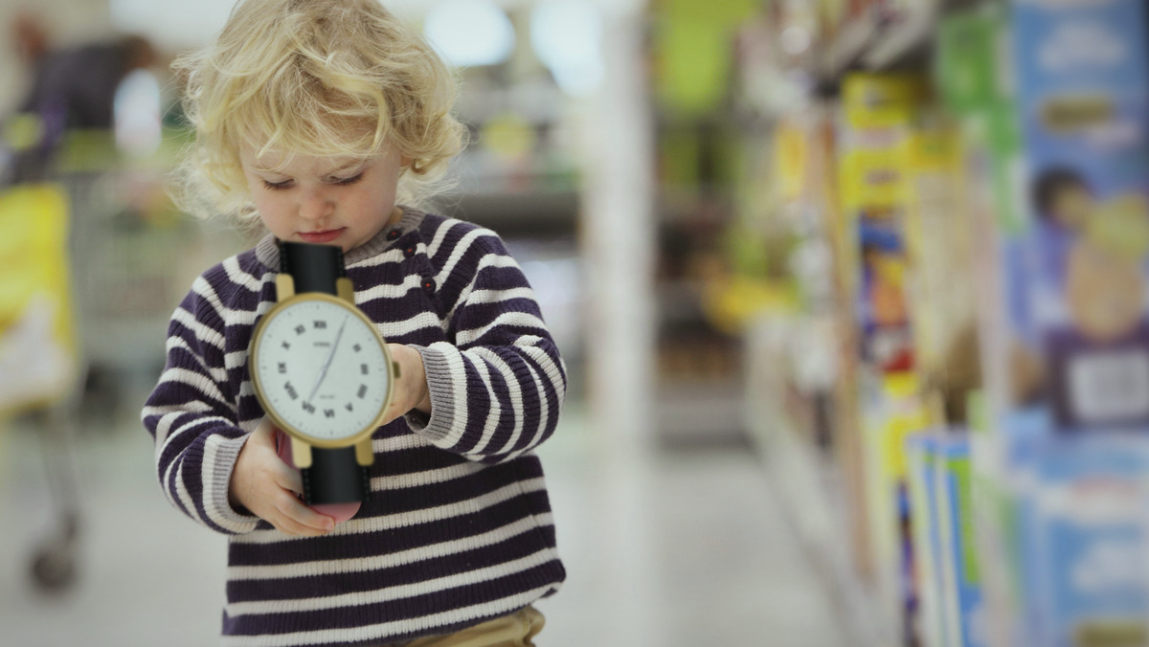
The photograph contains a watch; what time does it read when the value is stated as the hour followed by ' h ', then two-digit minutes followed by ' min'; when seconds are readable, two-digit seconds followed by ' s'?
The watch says 7 h 05 min
